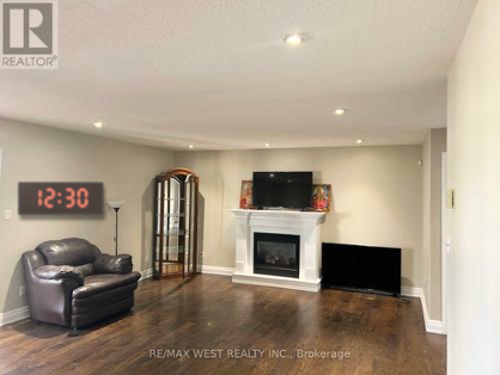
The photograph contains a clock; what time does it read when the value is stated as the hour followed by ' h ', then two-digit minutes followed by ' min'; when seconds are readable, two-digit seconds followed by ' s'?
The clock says 12 h 30 min
